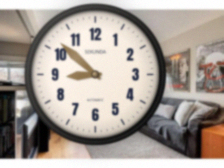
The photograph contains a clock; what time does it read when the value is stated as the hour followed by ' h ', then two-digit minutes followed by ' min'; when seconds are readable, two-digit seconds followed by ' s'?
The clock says 8 h 52 min
